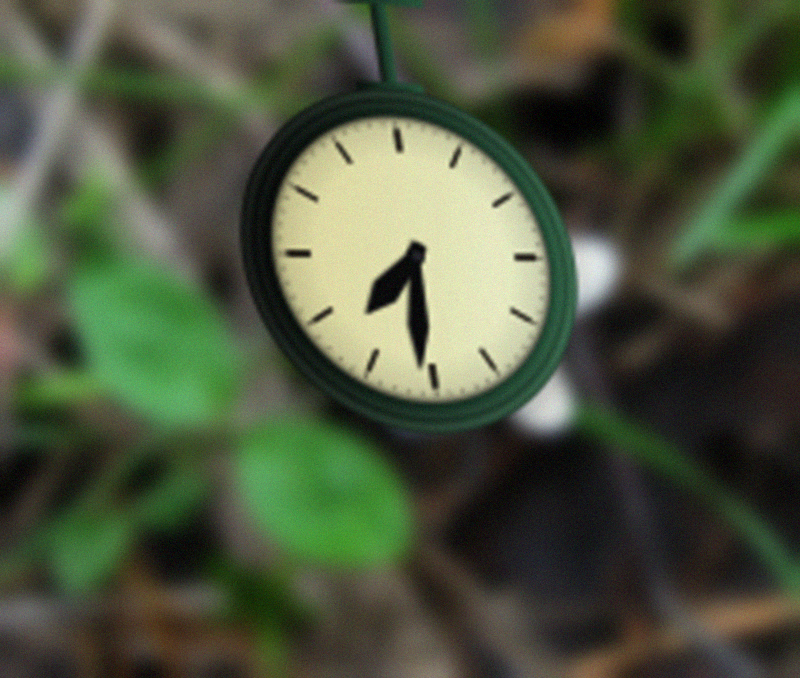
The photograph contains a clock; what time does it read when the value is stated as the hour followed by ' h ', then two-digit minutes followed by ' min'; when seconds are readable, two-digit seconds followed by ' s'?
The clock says 7 h 31 min
